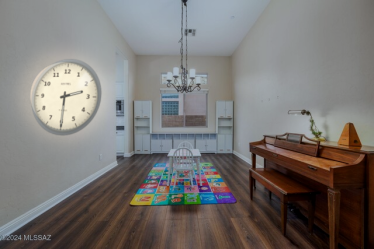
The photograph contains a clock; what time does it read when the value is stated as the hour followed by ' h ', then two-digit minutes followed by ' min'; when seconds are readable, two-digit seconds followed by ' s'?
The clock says 2 h 30 min
